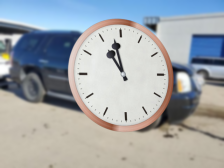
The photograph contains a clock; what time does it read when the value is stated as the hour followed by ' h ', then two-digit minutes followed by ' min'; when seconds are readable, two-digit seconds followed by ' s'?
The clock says 10 h 58 min
